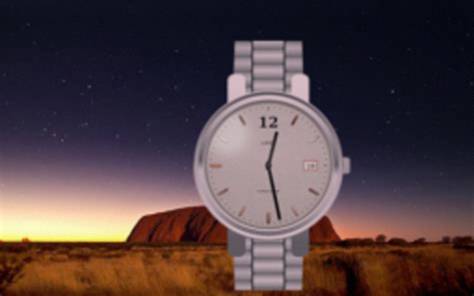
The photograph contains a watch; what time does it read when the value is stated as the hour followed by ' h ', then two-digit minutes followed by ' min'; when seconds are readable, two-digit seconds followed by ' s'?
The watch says 12 h 28 min
